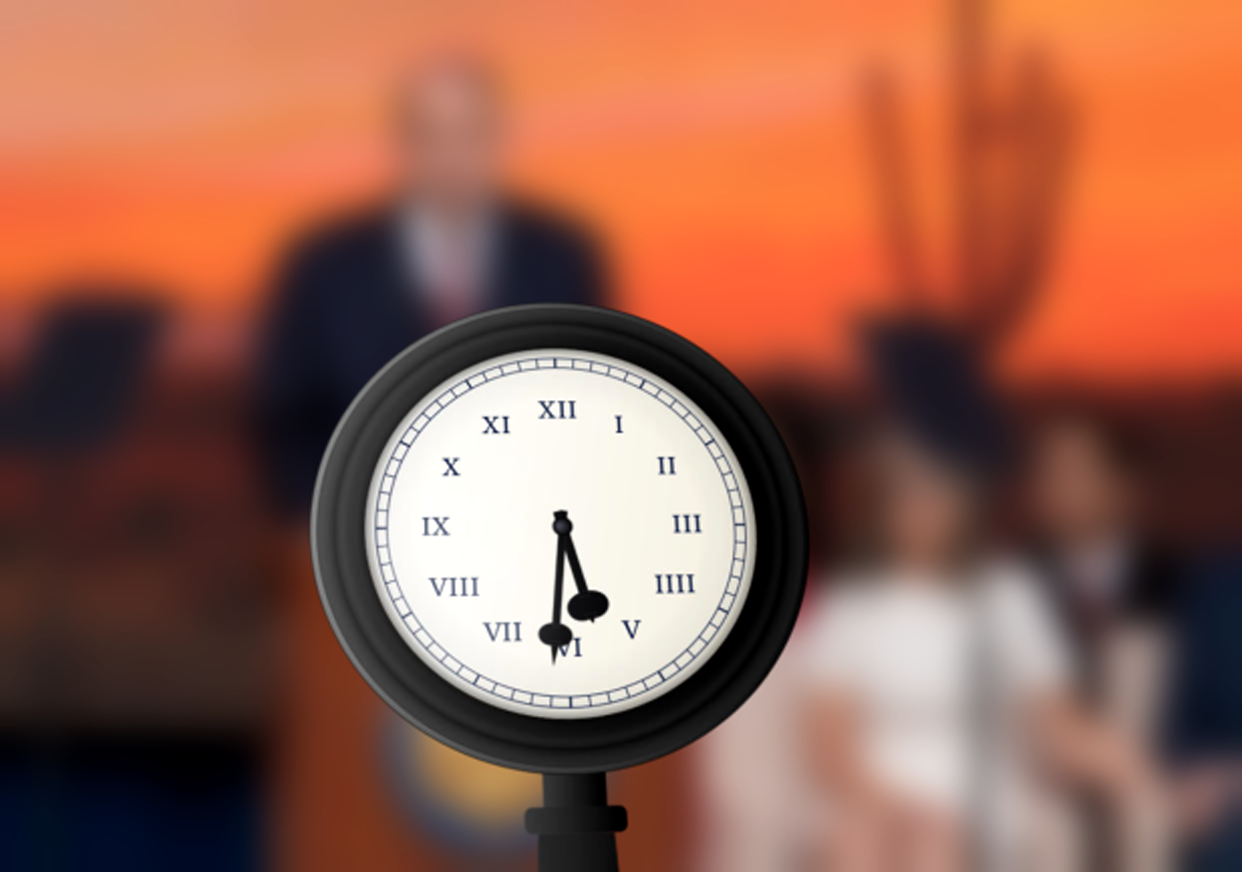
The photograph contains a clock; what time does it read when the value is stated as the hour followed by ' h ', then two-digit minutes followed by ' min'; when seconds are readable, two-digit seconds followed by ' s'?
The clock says 5 h 31 min
